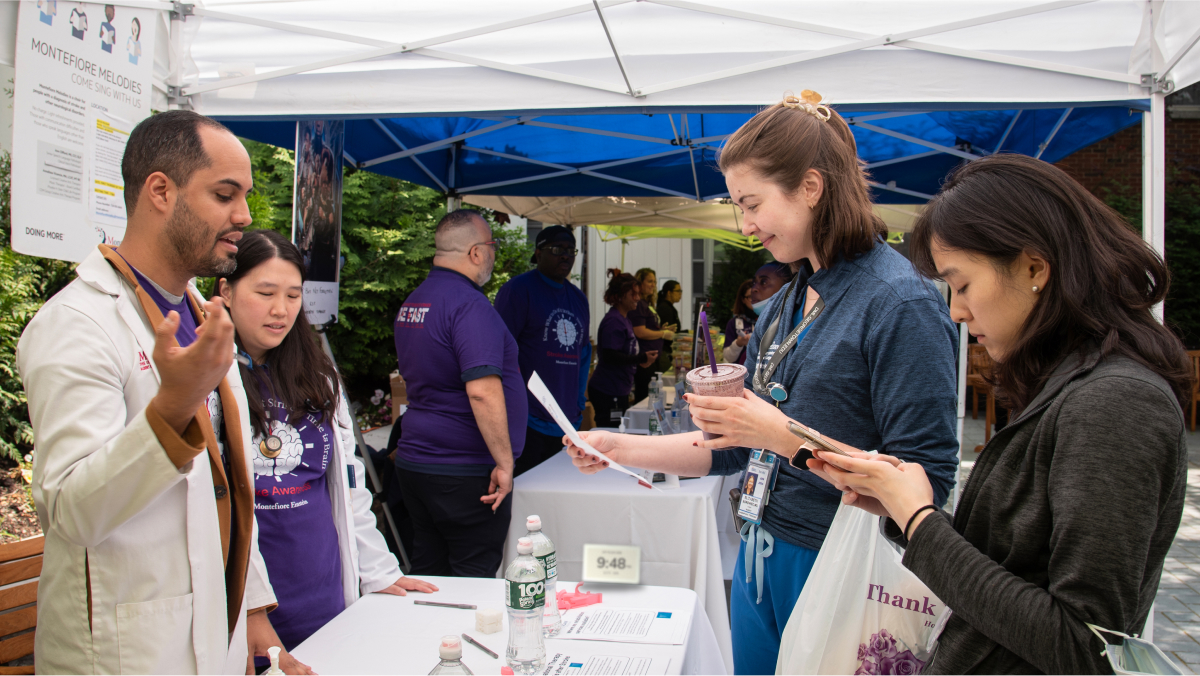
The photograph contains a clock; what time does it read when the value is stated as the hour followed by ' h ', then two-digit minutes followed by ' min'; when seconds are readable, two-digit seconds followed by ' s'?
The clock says 9 h 48 min
